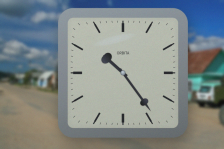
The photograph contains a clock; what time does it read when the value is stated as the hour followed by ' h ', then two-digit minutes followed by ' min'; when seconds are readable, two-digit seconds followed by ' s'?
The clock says 10 h 24 min
